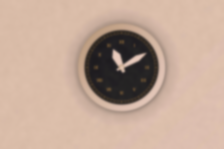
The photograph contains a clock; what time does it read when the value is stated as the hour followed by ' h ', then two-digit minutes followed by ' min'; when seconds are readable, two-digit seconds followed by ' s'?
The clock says 11 h 10 min
